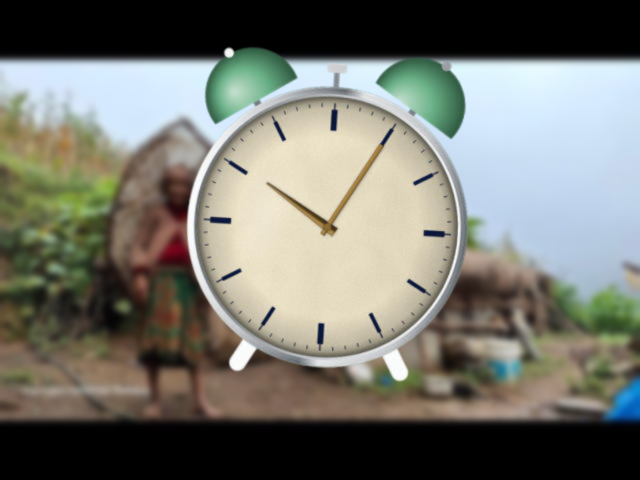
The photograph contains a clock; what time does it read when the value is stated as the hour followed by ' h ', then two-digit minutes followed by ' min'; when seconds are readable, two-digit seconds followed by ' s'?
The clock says 10 h 05 min
